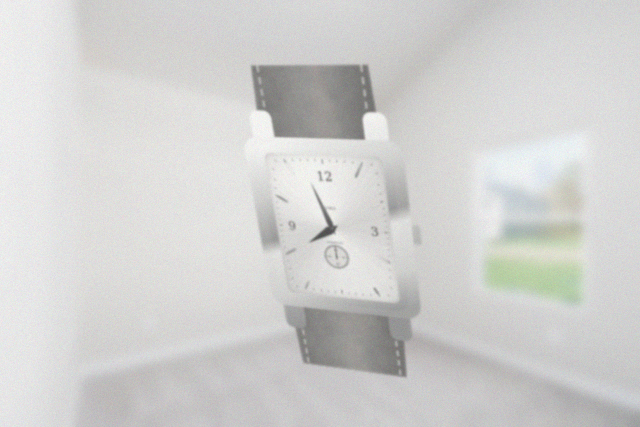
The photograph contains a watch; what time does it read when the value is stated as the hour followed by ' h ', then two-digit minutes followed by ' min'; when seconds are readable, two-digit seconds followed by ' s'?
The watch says 7 h 57 min
